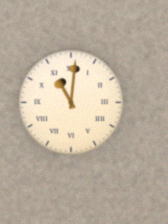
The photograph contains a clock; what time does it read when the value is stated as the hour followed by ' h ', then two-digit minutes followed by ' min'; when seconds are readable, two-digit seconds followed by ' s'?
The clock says 11 h 01 min
